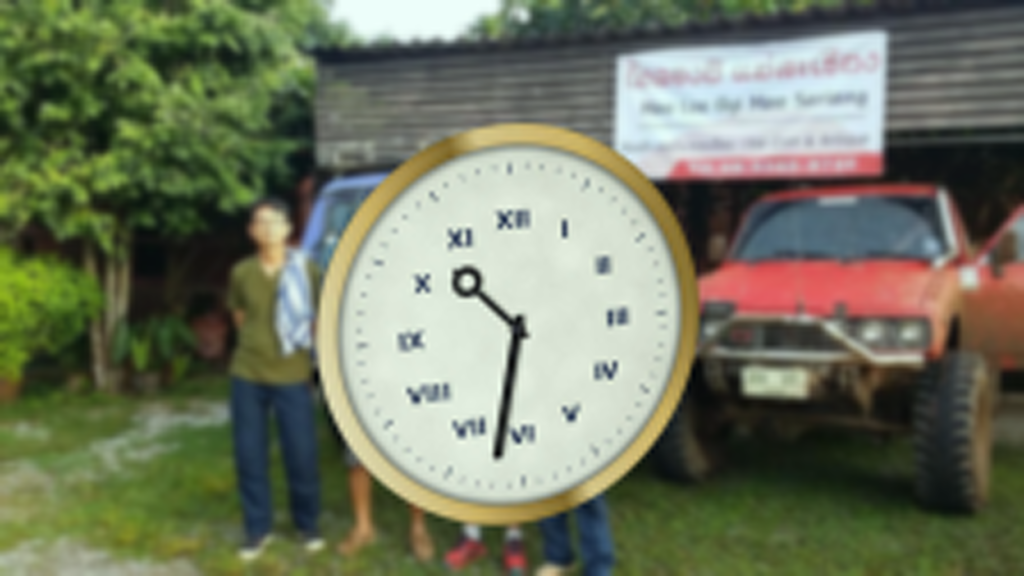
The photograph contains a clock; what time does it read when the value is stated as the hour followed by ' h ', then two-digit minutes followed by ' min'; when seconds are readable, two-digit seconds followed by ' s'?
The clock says 10 h 32 min
